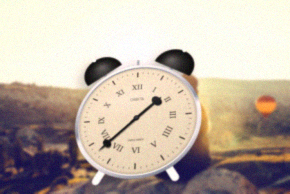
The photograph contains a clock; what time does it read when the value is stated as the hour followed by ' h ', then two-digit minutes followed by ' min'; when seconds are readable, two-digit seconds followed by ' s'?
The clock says 1 h 38 min
